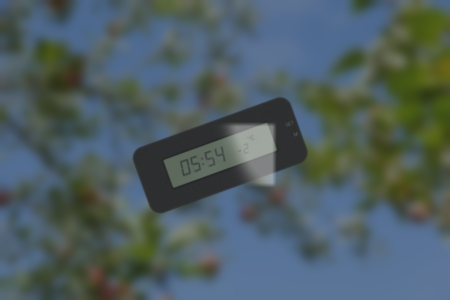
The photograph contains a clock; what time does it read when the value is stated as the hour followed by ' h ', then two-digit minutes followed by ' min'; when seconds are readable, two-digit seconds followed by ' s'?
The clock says 5 h 54 min
